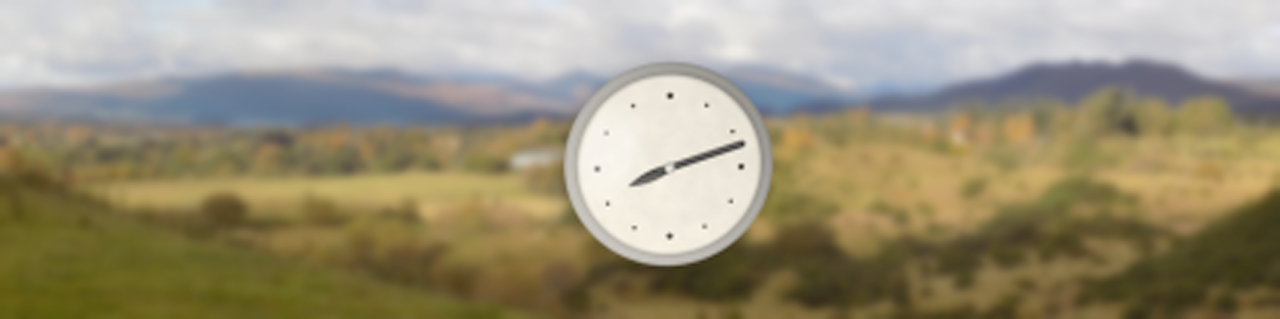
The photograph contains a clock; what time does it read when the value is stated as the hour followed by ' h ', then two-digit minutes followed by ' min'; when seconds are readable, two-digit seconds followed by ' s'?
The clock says 8 h 12 min
